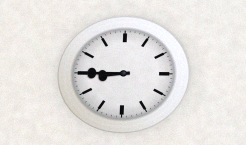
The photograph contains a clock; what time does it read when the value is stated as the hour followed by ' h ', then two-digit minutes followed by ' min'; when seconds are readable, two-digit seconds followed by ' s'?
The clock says 8 h 45 min
